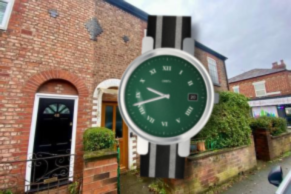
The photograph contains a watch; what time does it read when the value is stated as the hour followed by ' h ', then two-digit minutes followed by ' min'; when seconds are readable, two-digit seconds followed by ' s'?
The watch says 9 h 42 min
